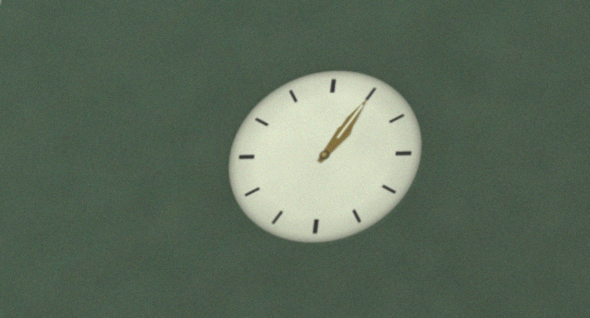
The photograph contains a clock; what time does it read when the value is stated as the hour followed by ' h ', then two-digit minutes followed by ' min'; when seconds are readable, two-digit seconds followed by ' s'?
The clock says 1 h 05 min
